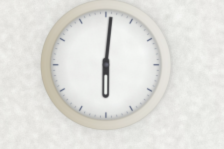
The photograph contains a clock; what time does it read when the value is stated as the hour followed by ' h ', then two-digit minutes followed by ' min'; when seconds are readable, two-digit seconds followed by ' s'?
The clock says 6 h 01 min
